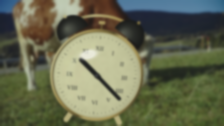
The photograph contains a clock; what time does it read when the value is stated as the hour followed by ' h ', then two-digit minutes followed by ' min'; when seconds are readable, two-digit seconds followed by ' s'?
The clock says 10 h 22 min
